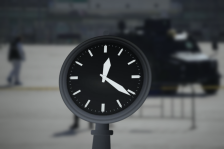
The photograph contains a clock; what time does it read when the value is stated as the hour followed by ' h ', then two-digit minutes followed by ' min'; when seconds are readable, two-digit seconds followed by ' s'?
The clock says 12 h 21 min
